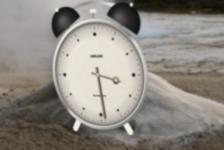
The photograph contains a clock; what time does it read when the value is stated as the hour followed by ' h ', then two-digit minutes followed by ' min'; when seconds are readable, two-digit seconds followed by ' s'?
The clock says 3 h 29 min
